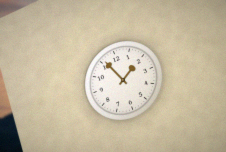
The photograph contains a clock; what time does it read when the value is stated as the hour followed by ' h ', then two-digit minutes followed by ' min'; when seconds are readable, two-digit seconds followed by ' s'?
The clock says 1 h 56 min
